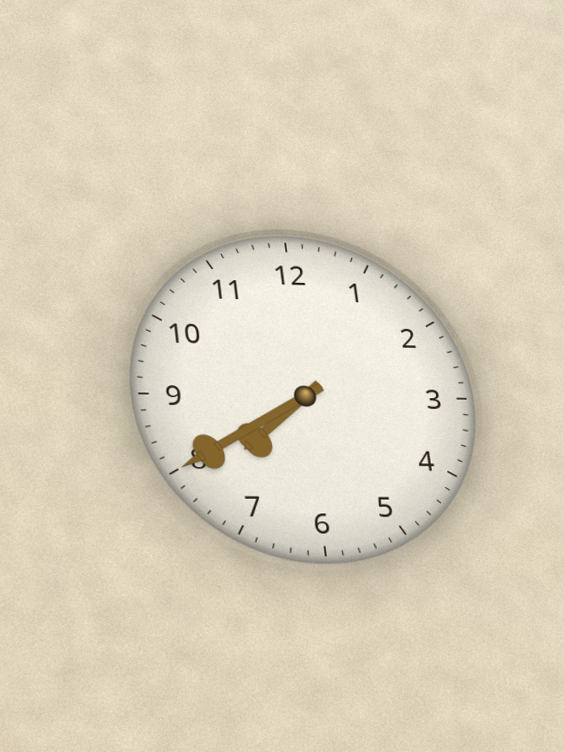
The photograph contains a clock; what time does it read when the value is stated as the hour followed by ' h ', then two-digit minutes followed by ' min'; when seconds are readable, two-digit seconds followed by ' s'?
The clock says 7 h 40 min
